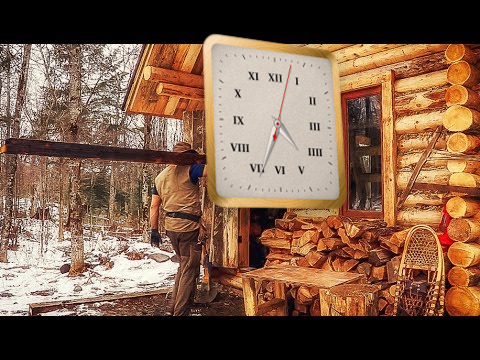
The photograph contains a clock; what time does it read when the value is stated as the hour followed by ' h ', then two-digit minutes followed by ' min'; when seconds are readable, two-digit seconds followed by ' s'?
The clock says 4 h 34 min 03 s
